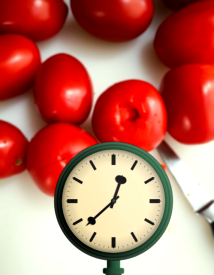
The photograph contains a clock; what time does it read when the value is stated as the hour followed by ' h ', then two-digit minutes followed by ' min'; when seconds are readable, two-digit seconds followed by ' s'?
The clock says 12 h 38 min
